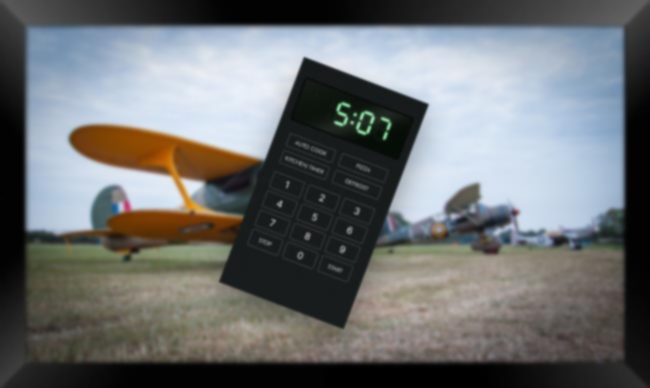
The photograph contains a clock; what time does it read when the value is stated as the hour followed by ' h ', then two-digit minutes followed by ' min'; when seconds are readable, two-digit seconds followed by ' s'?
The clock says 5 h 07 min
